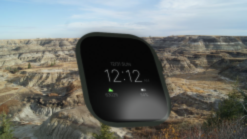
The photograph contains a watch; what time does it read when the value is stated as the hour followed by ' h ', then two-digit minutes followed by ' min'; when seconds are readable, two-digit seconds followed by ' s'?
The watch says 12 h 12 min
